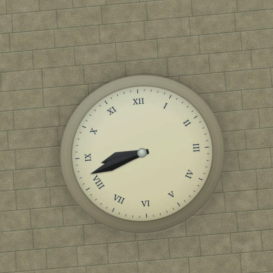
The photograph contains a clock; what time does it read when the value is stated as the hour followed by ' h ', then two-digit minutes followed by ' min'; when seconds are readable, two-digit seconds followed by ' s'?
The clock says 8 h 42 min
